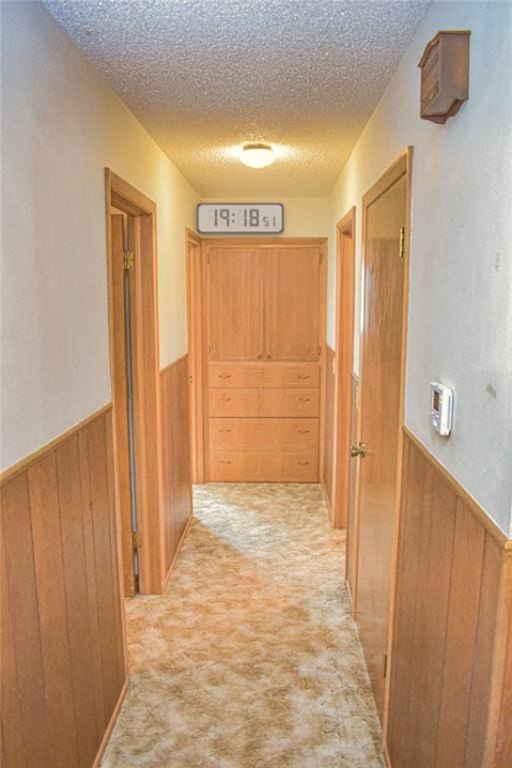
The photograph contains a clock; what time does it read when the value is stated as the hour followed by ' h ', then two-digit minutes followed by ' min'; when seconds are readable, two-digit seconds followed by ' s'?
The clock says 19 h 18 min 51 s
